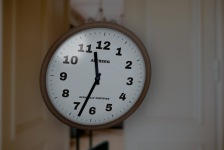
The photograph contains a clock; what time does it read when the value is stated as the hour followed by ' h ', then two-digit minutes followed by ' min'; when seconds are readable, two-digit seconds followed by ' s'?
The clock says 11 h 33 min
